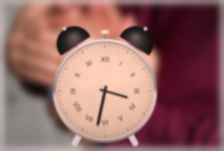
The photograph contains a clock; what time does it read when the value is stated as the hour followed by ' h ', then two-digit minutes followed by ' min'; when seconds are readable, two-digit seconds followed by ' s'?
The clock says 3 h 32 min
